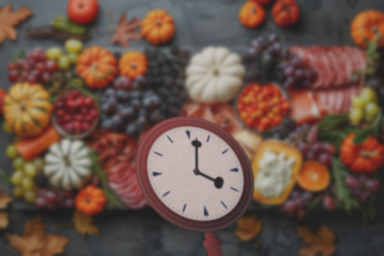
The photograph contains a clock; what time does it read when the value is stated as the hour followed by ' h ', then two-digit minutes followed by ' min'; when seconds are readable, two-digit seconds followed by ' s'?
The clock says 4 h 02 min
